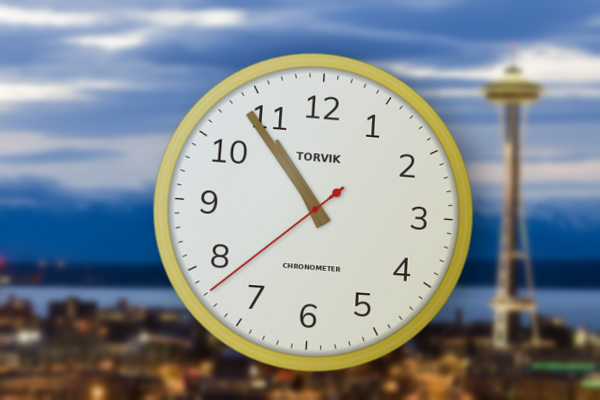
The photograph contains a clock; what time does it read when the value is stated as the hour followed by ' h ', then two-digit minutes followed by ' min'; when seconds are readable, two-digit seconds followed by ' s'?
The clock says 10 h 53 min 38 s
